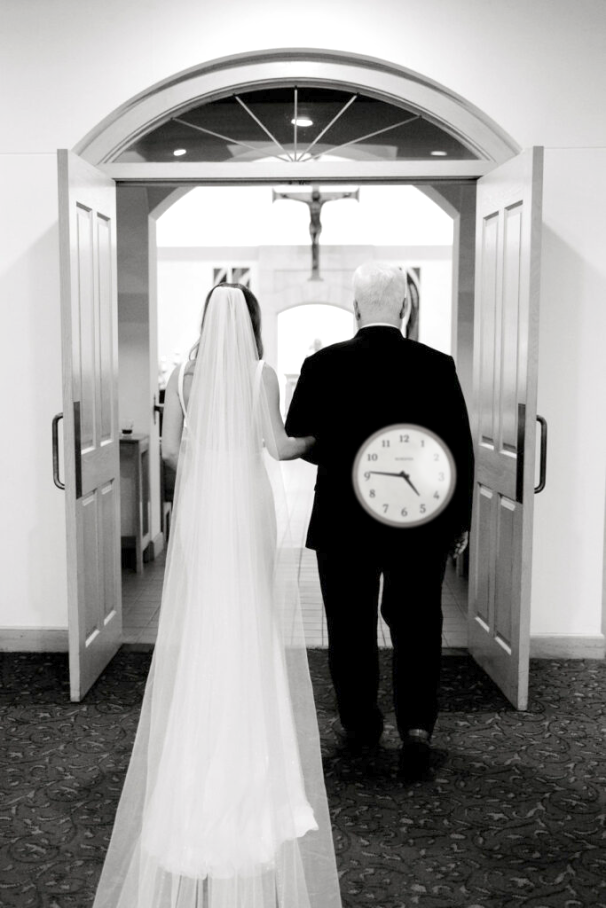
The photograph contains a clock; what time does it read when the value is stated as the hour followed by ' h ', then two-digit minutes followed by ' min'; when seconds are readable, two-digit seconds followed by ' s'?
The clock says 4 h 46 min
